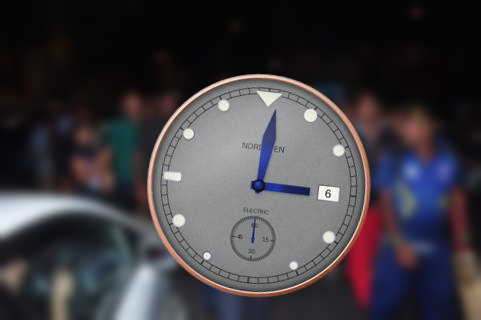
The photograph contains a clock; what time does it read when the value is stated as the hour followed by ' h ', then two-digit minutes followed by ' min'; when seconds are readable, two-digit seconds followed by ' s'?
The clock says 3 h 01 min
